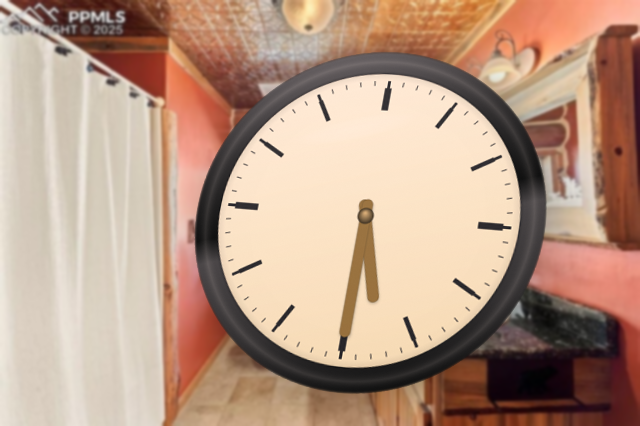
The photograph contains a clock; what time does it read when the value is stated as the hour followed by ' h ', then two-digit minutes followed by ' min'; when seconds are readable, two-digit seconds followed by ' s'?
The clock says 5 h 30 min
